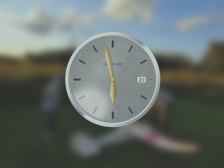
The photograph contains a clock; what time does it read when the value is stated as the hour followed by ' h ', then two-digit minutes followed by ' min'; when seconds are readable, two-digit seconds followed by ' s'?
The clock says 5 h 58 min
